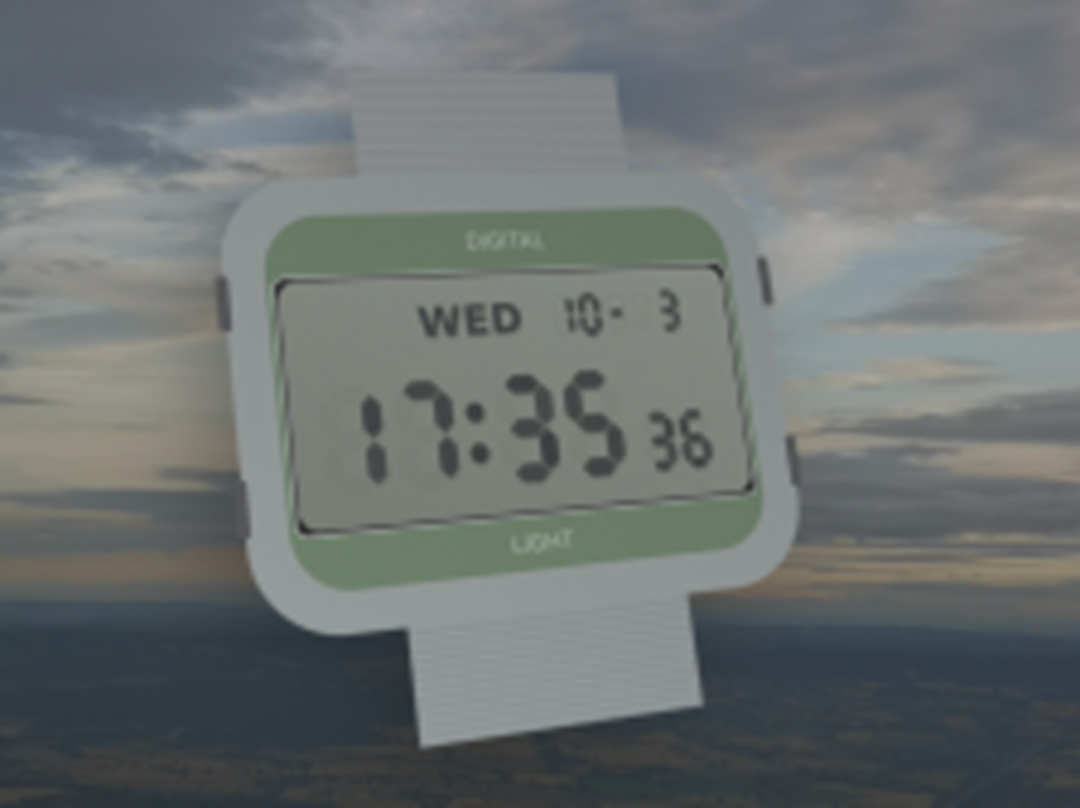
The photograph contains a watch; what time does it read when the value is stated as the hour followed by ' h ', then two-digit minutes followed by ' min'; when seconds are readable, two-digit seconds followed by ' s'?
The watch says 17 h 35 min 36 s
